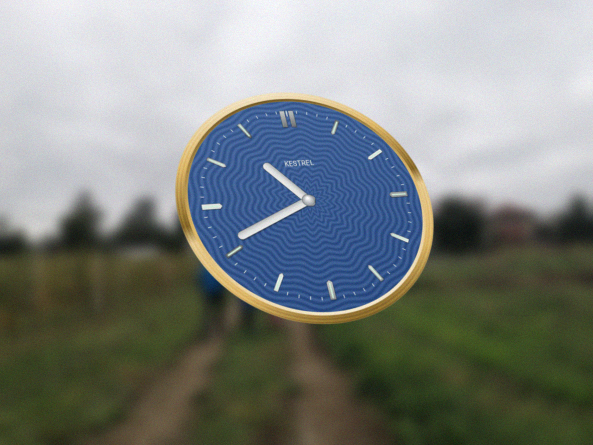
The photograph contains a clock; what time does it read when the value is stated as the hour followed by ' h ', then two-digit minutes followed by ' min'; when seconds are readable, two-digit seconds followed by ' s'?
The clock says 10 h 41 min
